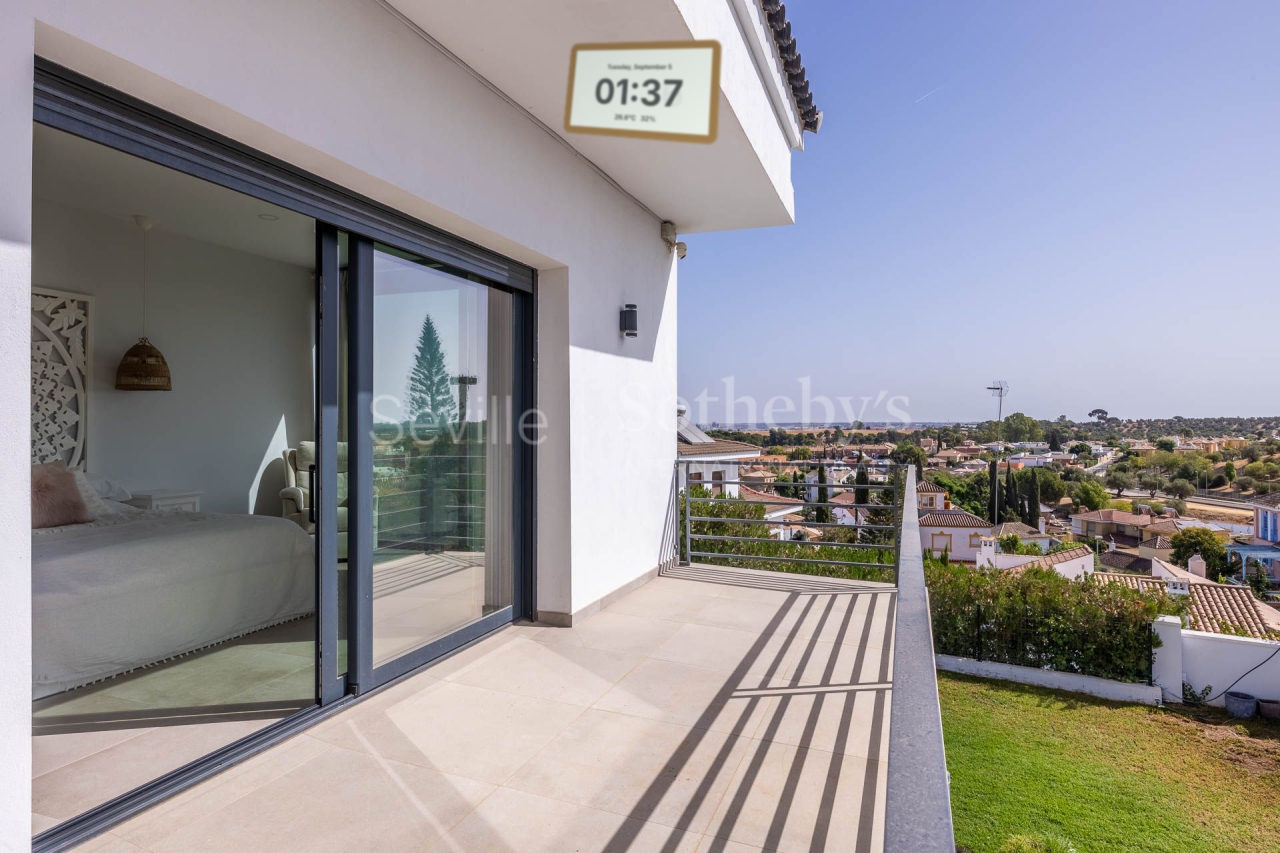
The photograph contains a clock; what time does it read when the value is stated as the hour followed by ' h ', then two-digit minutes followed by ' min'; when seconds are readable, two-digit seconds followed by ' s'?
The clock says 1 h 37 min
